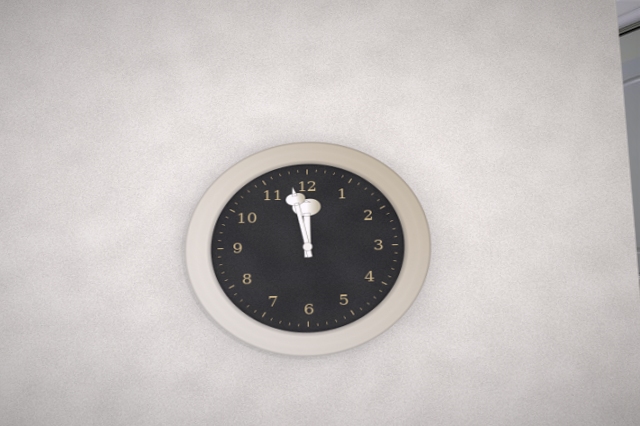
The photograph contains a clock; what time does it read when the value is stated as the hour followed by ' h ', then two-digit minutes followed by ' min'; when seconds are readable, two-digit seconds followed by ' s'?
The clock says 11 h 58 min
